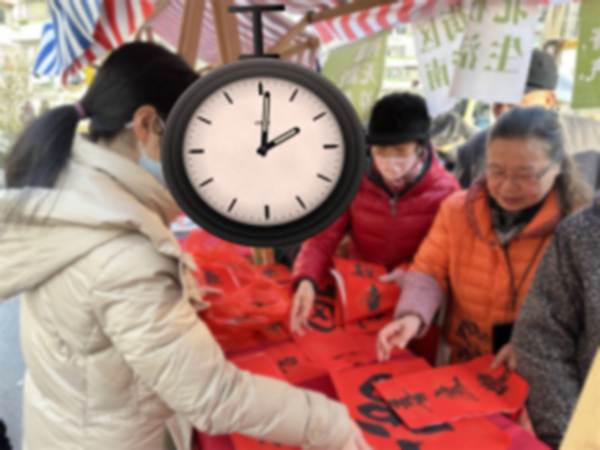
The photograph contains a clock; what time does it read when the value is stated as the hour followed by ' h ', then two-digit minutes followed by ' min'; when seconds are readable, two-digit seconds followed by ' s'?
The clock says 2 h 01 min
